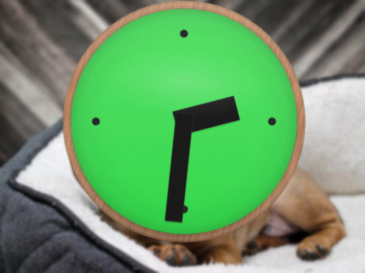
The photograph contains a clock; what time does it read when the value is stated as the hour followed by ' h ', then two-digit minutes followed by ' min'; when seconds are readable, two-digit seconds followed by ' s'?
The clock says 2 h 31 min
